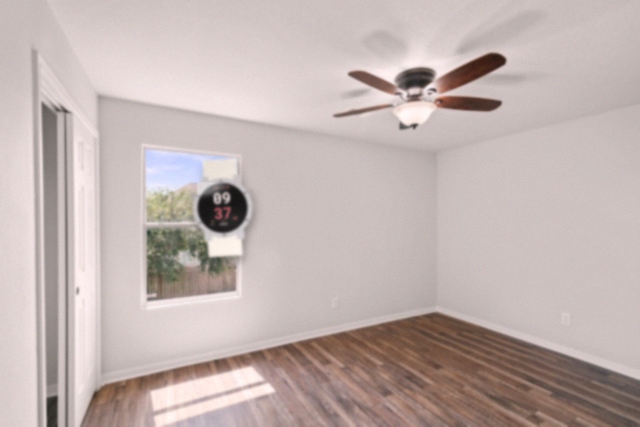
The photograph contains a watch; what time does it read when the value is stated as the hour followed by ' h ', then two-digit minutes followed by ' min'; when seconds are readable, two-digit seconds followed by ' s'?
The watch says 9 h 37 min
